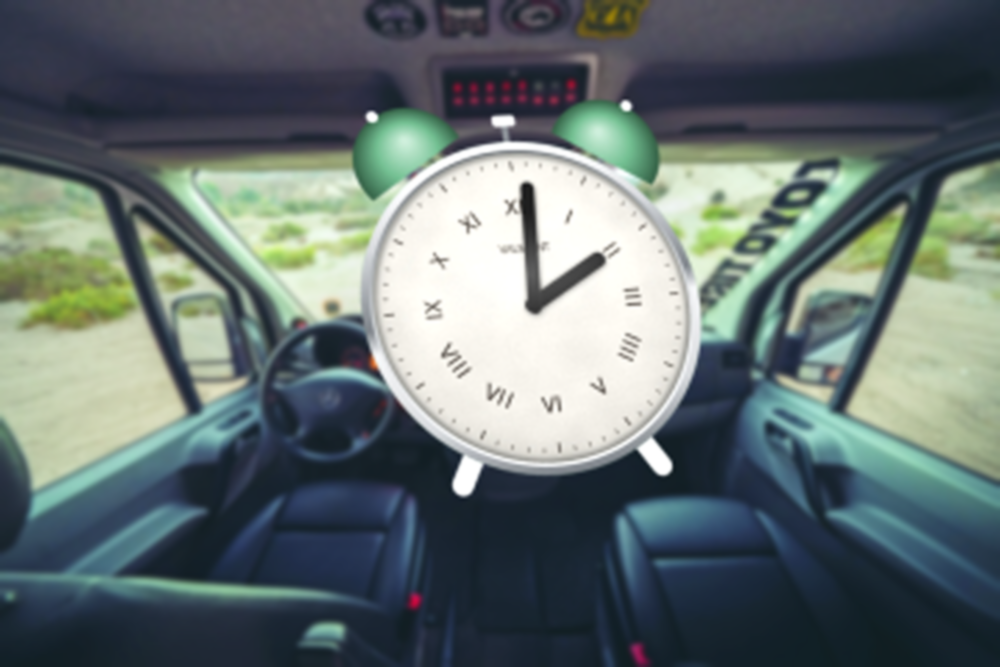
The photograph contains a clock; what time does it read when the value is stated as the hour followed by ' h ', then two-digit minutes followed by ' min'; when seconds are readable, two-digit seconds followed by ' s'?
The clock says 2 h 01 min
